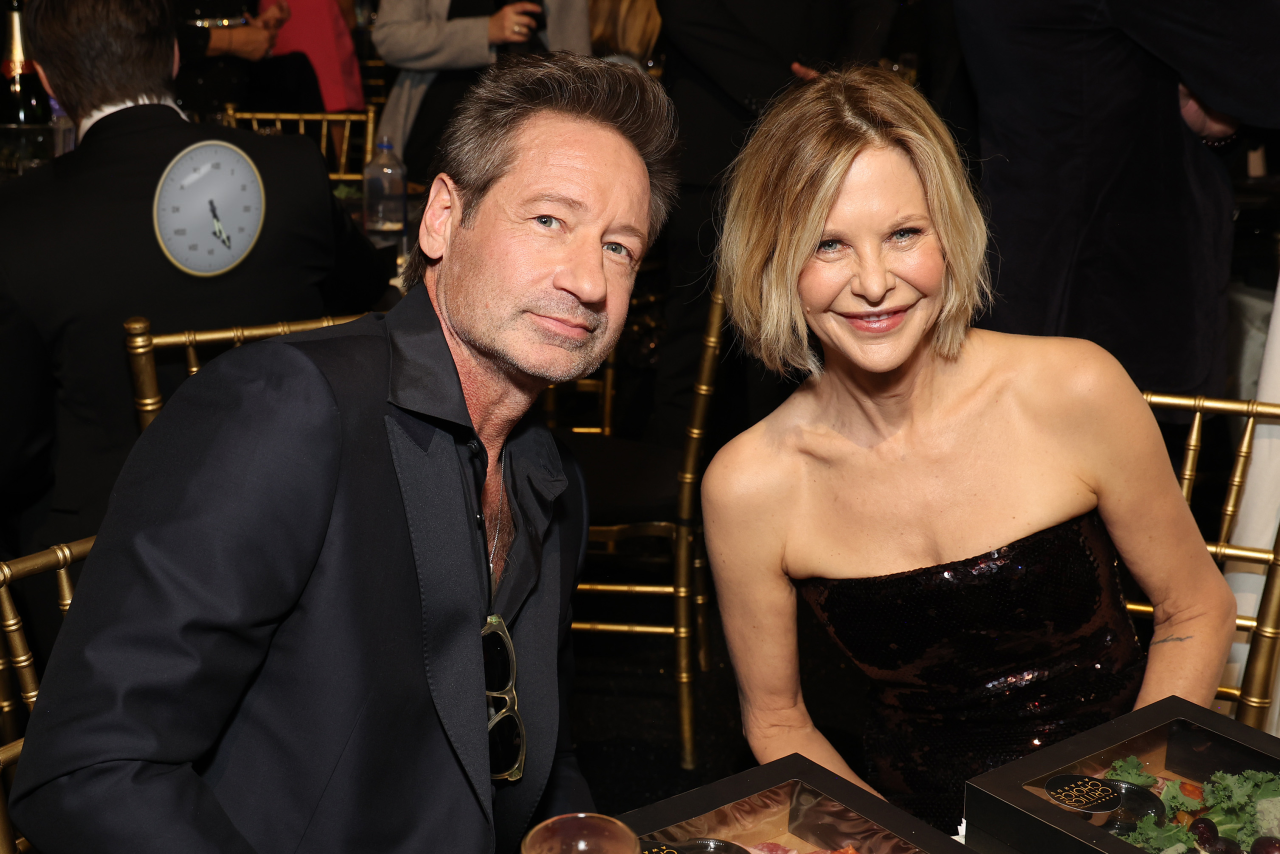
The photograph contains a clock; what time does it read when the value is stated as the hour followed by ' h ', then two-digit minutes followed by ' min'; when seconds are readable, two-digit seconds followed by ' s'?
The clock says 5 h 25 min
